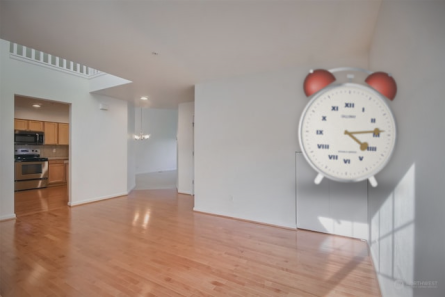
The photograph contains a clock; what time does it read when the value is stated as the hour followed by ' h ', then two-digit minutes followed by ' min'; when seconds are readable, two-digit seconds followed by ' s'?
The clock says 4 h 14 min
